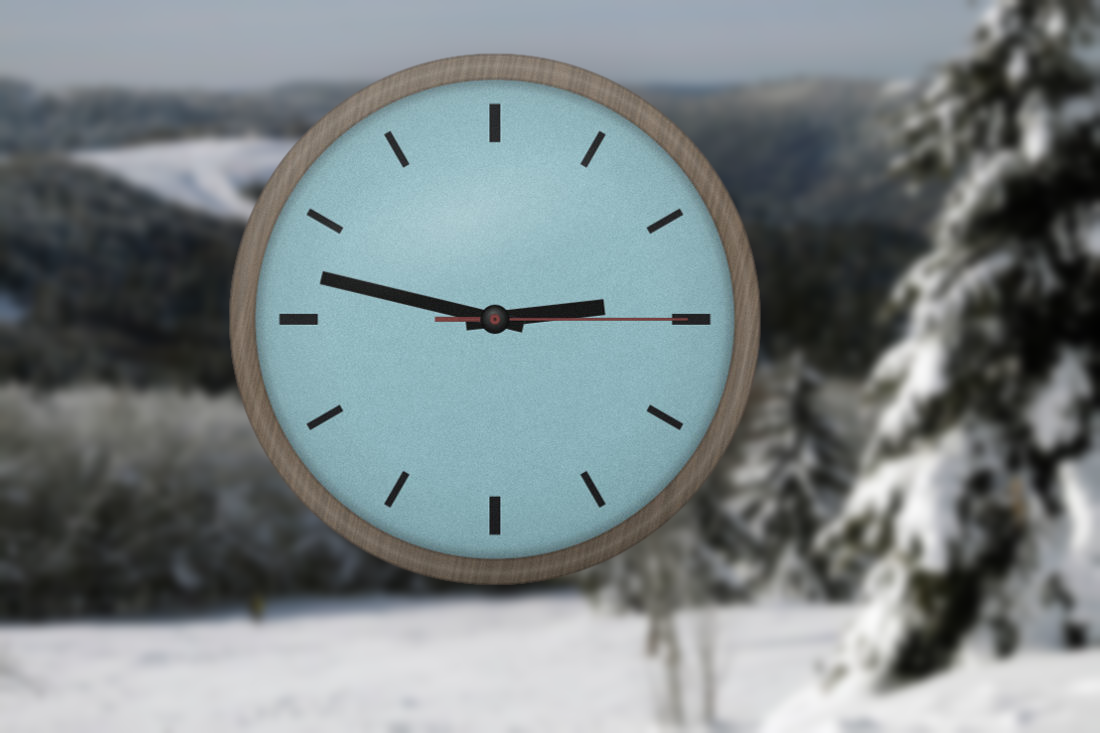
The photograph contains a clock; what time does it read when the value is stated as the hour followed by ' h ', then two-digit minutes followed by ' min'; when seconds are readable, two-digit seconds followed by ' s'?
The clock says 2 h 47 min 15 s
